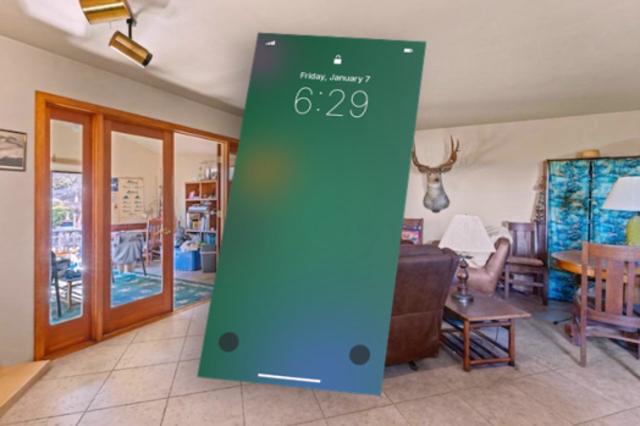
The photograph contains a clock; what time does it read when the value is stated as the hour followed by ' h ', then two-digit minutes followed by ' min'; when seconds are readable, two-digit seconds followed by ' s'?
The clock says 6 h 29 min
